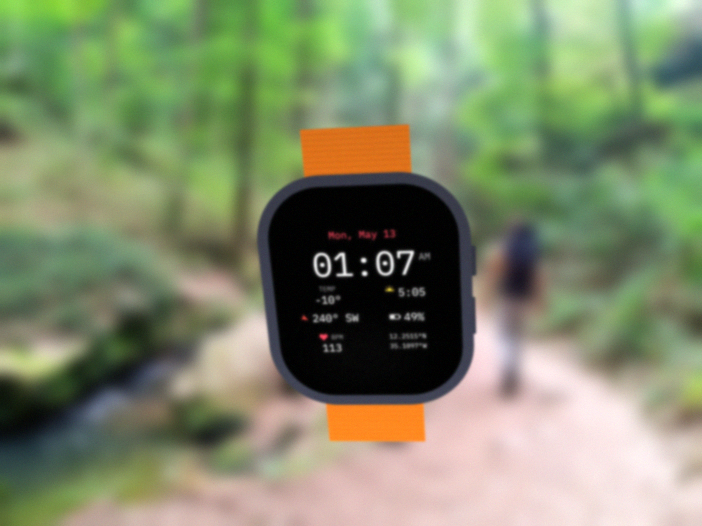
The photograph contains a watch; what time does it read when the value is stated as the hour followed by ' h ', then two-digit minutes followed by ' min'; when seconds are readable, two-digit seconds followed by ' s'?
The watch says 1 h 07 min
